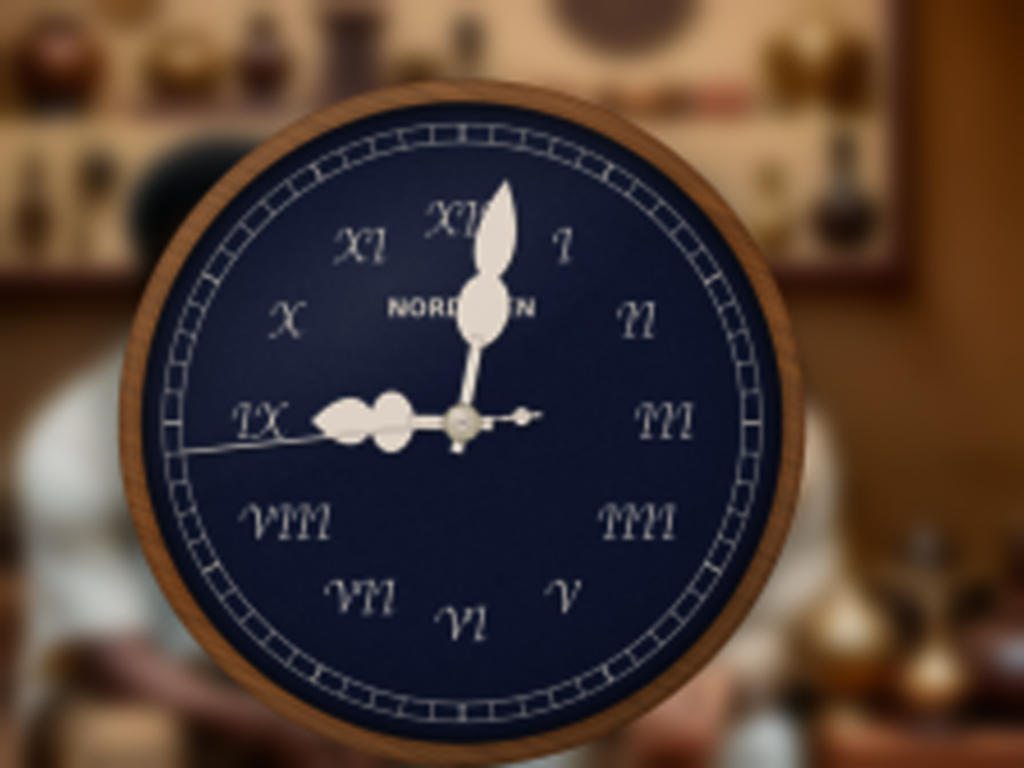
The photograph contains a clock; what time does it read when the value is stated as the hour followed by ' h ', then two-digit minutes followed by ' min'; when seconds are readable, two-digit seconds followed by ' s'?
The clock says 9 h 01 min 44 s
